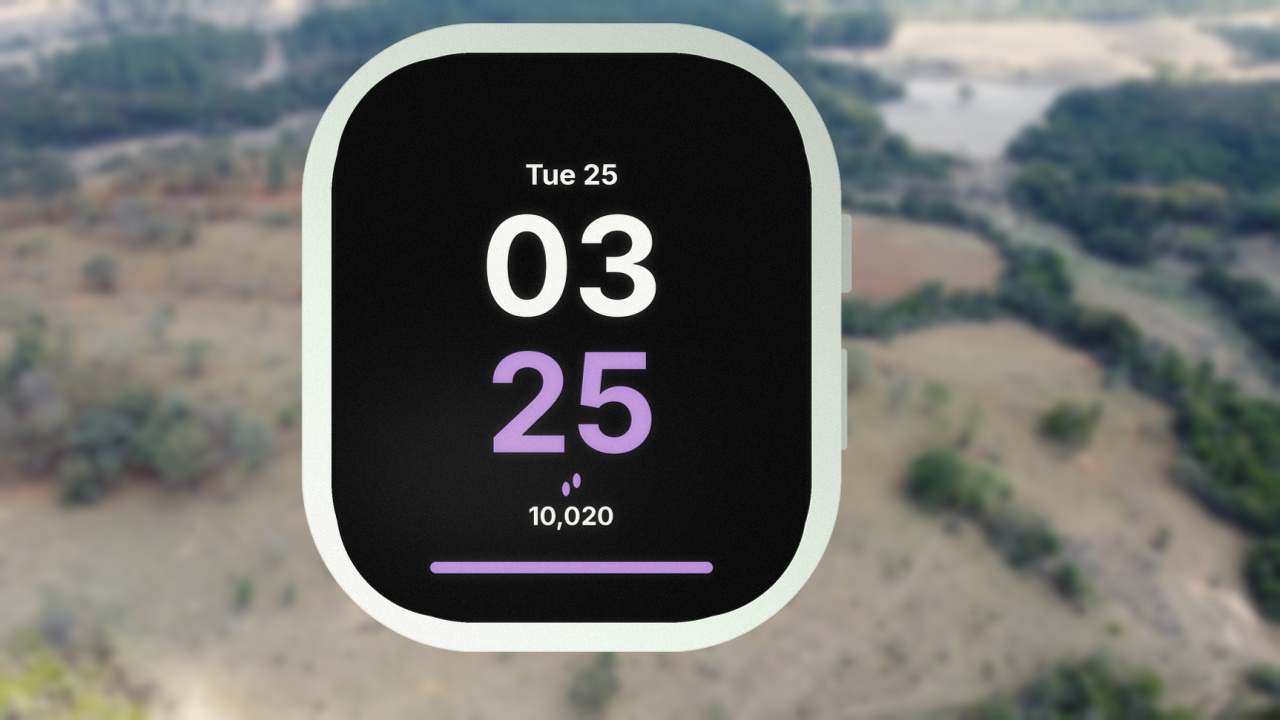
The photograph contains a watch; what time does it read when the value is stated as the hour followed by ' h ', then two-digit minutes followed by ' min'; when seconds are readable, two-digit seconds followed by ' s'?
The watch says 3 h 25 min
